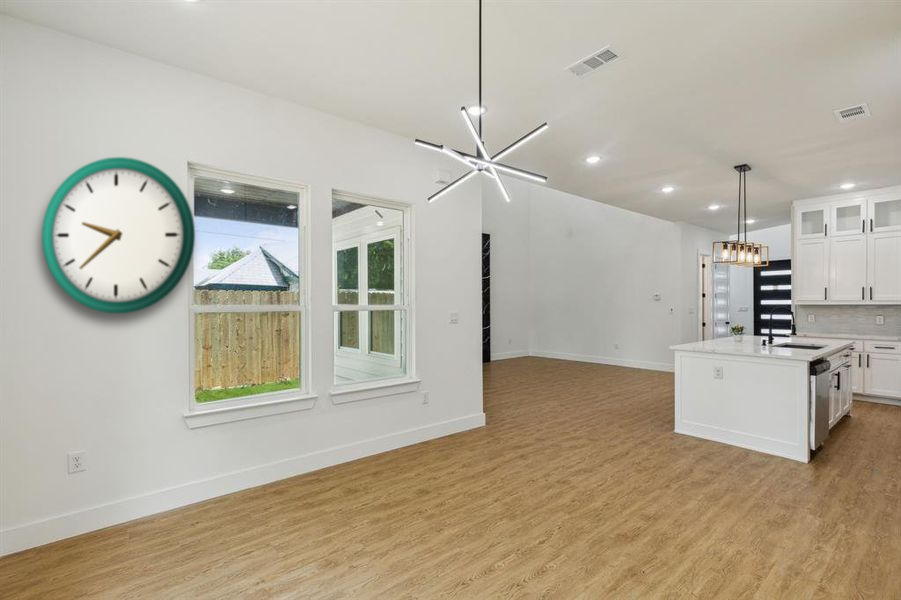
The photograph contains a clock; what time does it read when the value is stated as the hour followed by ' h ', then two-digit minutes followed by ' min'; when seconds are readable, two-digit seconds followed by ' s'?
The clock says 9 h 38 min
